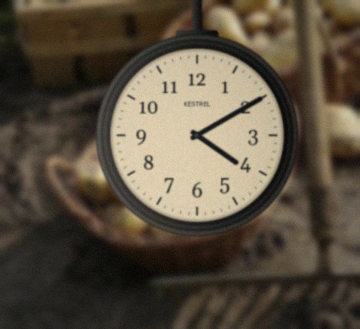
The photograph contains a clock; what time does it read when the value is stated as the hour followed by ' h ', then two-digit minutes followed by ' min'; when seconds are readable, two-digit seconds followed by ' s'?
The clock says 4 h 10 min
